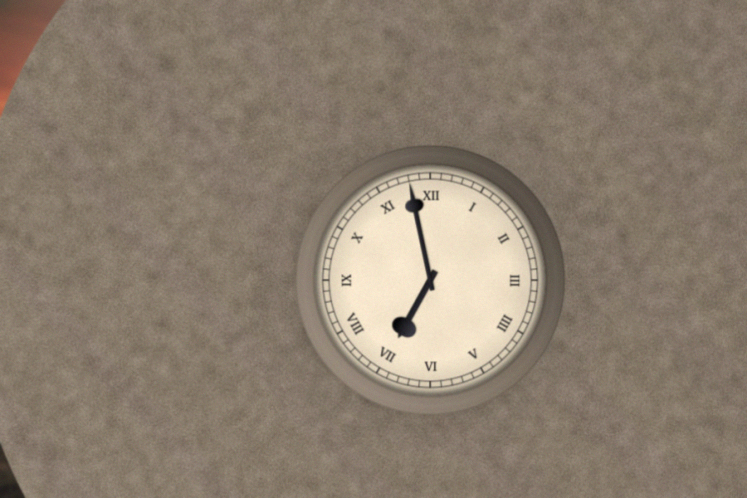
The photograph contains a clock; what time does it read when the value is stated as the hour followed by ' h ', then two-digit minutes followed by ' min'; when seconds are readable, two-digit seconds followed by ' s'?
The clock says 6 h 58 min
